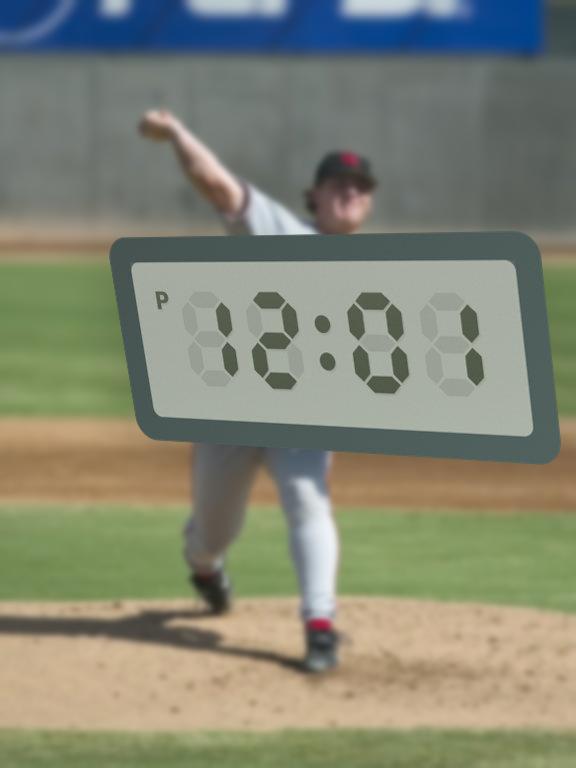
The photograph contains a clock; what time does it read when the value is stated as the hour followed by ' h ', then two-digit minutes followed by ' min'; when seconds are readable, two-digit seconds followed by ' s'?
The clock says 12 h 01 min
